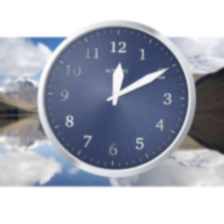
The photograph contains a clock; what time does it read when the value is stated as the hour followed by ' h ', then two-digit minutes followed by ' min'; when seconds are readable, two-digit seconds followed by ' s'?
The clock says 12 h 10 min
